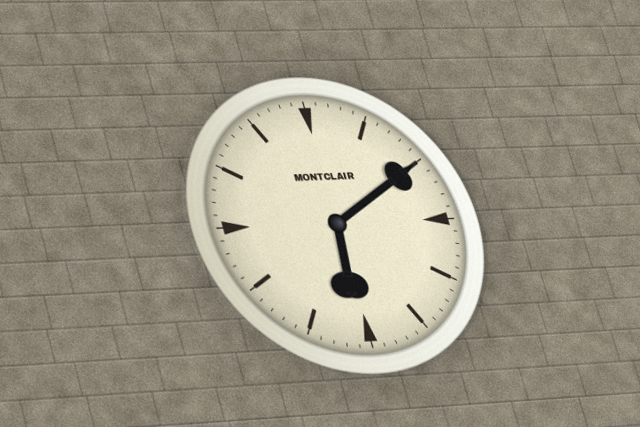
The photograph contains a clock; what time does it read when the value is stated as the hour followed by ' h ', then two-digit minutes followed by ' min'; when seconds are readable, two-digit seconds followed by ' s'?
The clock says 6 h 10 min
